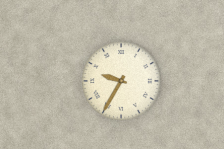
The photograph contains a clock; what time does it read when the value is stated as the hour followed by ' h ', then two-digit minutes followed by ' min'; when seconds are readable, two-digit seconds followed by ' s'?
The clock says 9 h 35 min
